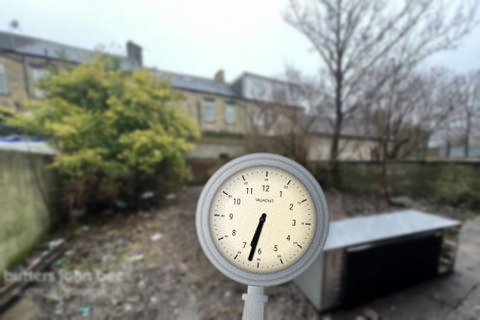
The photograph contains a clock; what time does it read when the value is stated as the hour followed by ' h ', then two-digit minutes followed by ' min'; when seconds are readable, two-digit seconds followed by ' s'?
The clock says 6 h 32 min
